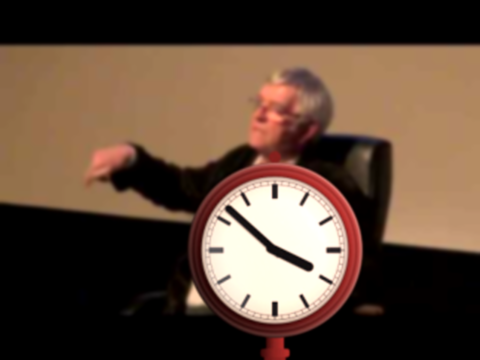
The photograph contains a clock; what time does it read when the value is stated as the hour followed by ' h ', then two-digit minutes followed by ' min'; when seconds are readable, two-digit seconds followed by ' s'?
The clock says 3 h 52 min
